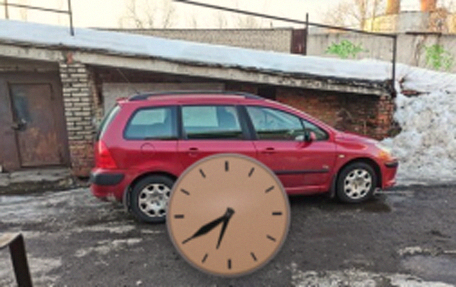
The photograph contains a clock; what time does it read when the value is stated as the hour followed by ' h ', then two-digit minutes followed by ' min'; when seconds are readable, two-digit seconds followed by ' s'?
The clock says 6 h 40 min
